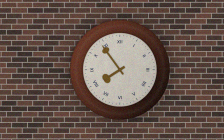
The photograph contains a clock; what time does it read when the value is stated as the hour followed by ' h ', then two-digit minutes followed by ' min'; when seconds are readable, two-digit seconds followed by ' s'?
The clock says 7 h 54 min
